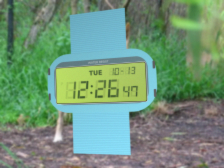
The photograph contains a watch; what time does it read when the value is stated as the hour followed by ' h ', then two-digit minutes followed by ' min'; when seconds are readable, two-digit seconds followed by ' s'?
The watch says 12 h 26 min 47 s
